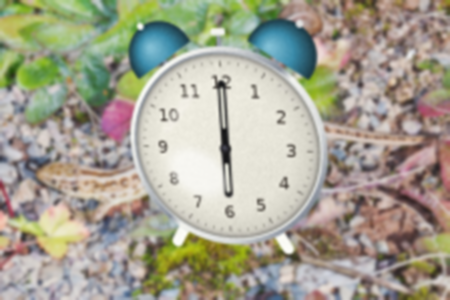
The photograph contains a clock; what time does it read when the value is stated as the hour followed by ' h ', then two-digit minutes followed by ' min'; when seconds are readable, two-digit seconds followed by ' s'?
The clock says 6 h 00 min
